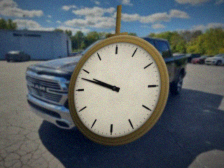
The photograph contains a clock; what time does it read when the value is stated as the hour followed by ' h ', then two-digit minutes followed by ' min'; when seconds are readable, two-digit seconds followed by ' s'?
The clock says 9 h 48 min
